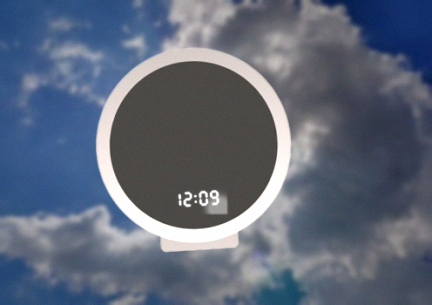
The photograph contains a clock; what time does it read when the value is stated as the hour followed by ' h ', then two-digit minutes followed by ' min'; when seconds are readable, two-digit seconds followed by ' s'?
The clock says 12 h 09 min
